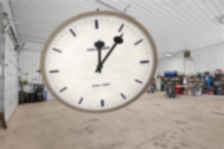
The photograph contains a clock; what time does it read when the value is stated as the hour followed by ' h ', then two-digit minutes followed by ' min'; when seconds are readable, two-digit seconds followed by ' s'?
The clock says 12 h 06 min
